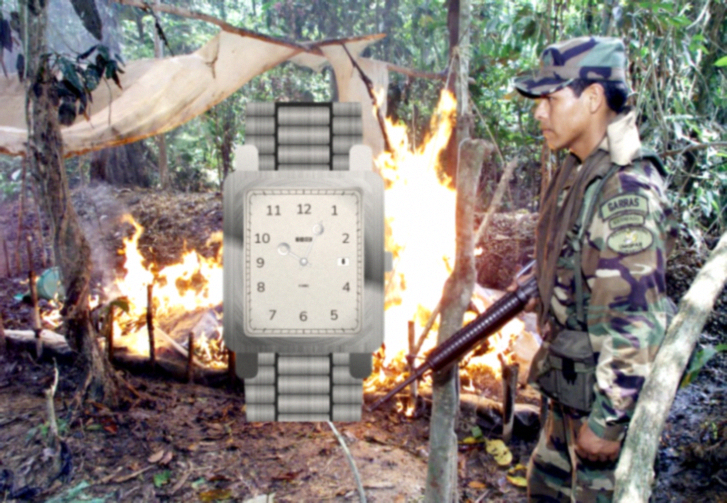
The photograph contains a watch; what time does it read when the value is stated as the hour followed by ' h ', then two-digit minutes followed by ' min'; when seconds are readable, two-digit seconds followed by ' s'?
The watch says 10 h 04 min
